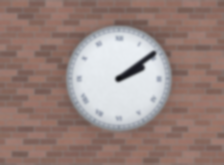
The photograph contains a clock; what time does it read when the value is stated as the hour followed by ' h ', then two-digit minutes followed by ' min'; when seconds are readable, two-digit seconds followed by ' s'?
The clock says 2 h 09 min
